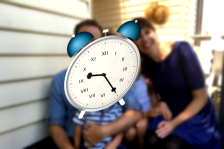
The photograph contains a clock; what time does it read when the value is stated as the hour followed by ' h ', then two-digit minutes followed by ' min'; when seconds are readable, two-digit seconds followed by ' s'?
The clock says 9 h 25 min
